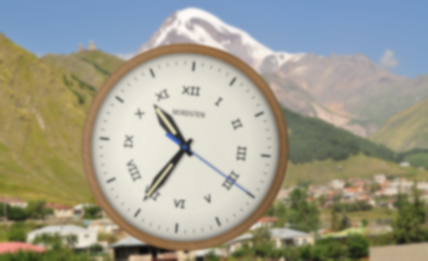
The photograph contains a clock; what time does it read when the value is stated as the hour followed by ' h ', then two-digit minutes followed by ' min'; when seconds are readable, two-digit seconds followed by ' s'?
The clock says 10 h 35 min 20 s
